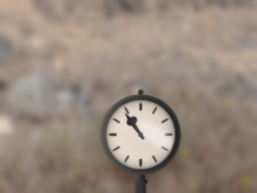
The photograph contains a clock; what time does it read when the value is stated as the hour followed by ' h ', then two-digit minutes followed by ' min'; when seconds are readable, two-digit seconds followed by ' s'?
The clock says 10 h 54 min
